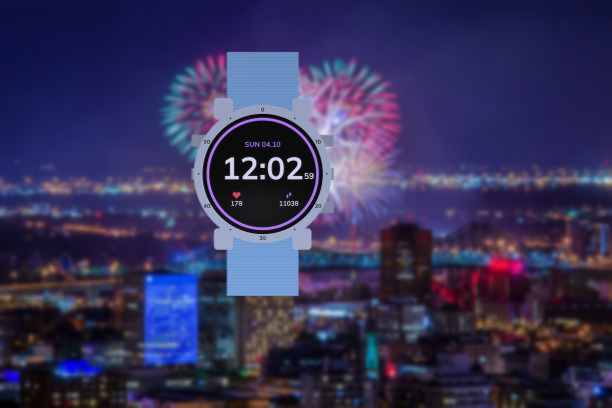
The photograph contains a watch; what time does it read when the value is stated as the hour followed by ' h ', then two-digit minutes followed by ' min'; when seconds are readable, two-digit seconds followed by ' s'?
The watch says 12 h 02 min 59 s
